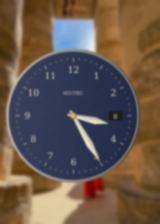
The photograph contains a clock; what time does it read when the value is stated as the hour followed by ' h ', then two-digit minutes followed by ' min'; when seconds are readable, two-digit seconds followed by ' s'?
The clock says 3 h 25 min
